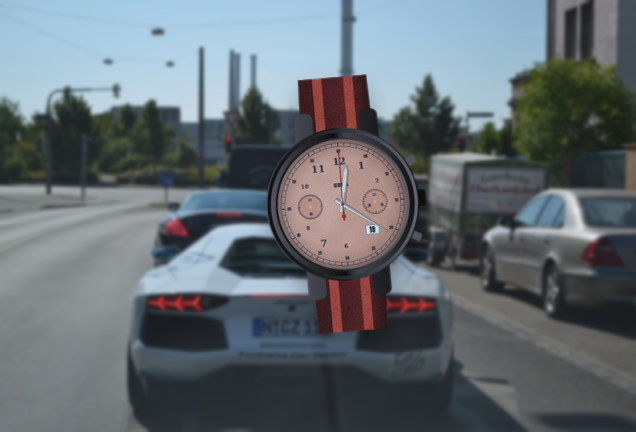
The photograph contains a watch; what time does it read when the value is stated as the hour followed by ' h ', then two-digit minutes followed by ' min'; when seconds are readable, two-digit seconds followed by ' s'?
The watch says 12 h 21 min
